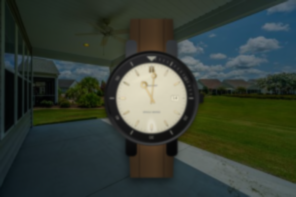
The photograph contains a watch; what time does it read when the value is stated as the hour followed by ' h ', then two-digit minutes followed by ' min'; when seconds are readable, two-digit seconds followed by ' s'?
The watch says 11 h 01 min
